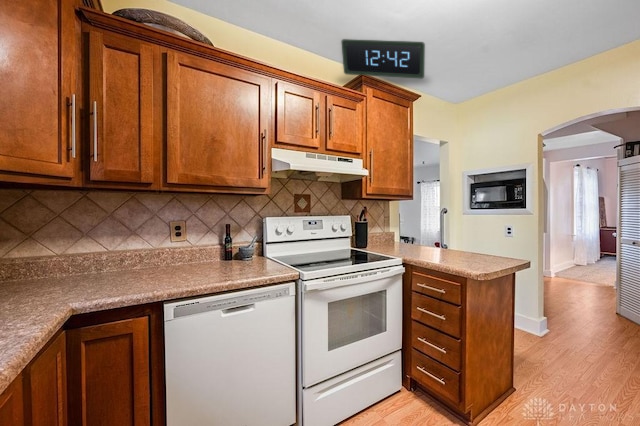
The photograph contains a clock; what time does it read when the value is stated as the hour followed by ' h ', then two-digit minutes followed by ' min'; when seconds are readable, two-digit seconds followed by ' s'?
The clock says 12 h 42 min
